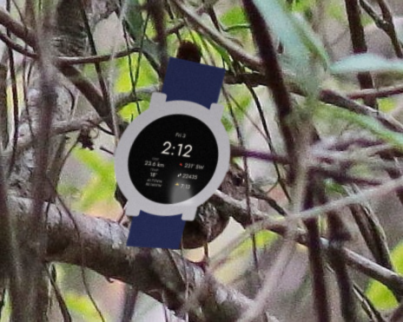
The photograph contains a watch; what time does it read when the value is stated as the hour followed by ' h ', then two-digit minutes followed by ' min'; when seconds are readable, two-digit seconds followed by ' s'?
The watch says 2 h 12 min
